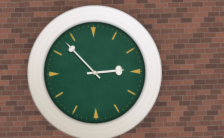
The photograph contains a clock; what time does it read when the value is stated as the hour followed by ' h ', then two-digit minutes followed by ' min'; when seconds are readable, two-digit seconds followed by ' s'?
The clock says 2 h 53 min
